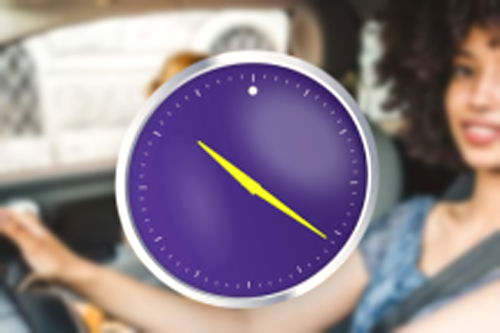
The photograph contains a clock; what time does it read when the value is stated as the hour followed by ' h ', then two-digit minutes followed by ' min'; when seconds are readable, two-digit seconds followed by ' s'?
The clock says 10 h 21 min
